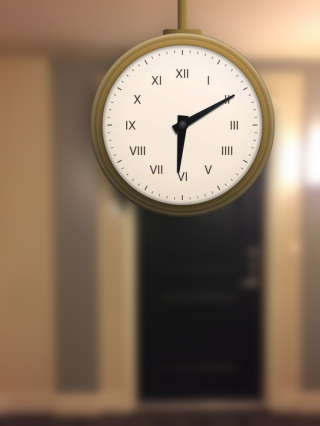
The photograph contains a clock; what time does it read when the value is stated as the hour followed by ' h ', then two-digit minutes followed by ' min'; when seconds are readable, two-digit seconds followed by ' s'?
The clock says 6 h 10 min
